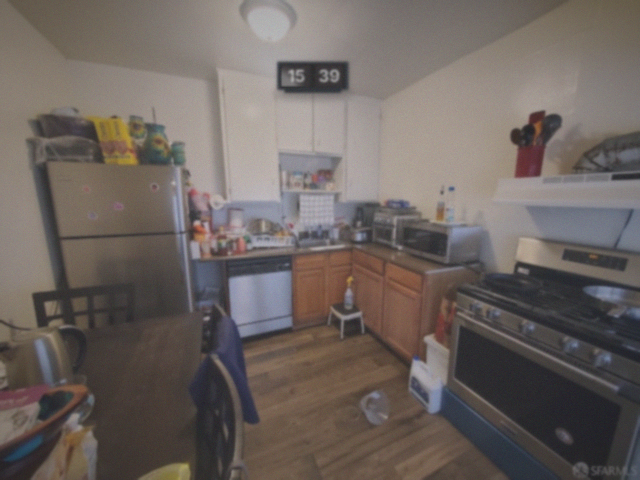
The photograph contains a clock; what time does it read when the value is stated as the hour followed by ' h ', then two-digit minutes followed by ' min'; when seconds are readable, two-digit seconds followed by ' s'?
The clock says 15 h 39 min
